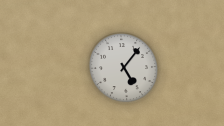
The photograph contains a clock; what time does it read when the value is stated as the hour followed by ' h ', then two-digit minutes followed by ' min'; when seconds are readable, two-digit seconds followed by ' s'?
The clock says 5 h 07 min
